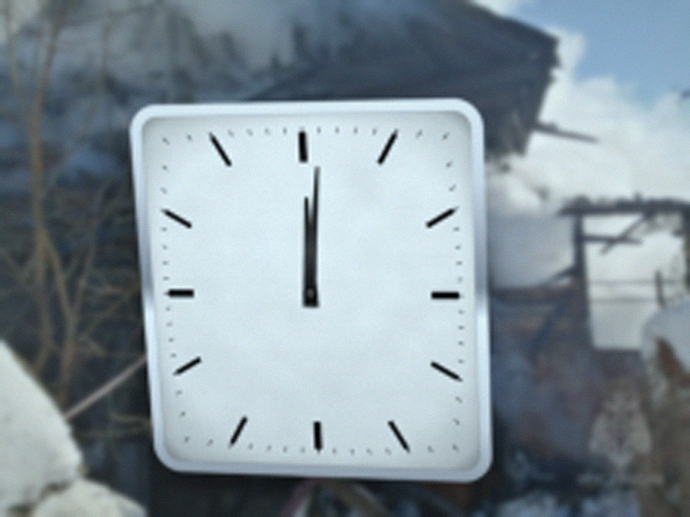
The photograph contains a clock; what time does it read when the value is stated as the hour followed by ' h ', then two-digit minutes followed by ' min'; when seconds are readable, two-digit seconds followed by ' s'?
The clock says 12 h 01 min
